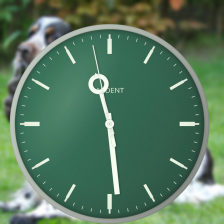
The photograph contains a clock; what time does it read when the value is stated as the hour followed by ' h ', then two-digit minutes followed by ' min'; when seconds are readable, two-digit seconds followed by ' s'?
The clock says 11 h 28 min 58 s
